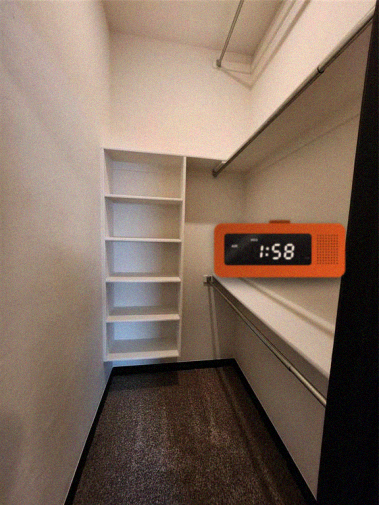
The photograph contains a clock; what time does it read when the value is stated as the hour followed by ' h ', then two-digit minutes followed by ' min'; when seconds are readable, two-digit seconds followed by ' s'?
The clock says 1 h 58 min
